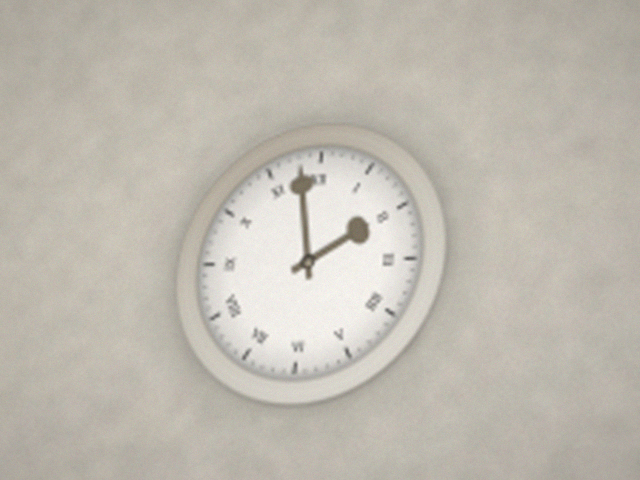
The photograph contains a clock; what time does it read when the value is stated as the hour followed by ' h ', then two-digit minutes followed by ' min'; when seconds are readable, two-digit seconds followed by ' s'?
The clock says 1 h 58 min
